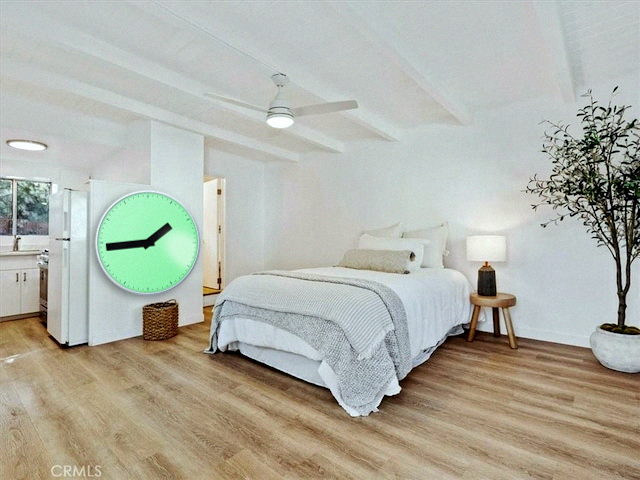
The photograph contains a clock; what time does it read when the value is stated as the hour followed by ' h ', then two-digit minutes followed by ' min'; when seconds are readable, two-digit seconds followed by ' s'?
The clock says 1 h 44 min
